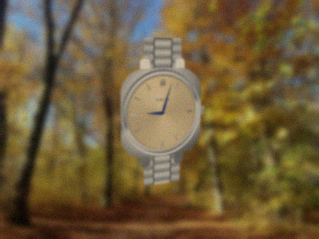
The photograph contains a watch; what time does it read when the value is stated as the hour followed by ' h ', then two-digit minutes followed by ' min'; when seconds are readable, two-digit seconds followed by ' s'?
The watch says 9 h 03 min
